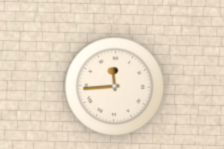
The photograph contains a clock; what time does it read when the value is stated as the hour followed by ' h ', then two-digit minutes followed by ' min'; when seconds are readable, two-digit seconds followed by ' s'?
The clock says 11 h 44 min
